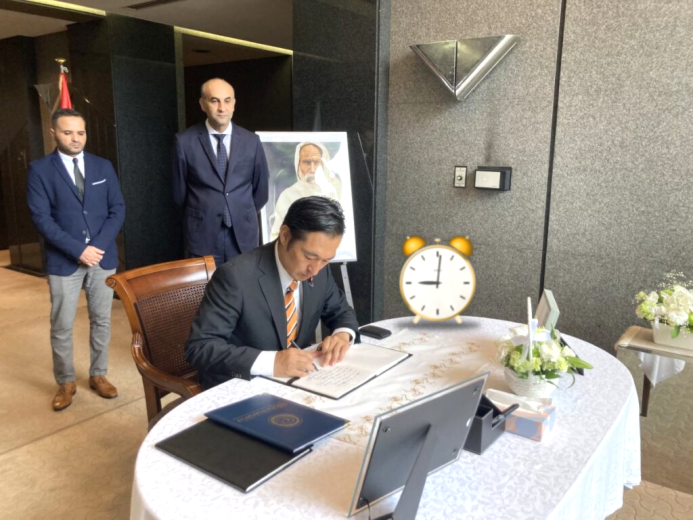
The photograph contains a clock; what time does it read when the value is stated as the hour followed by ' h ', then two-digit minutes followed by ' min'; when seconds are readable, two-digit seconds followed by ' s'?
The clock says 9 h 01 min
